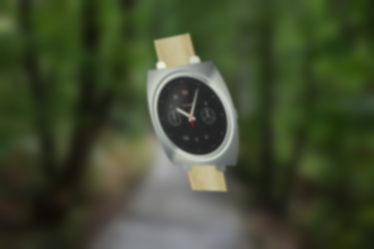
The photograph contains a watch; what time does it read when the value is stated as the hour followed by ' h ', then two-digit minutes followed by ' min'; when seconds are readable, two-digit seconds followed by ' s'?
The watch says 10 h 05 min
